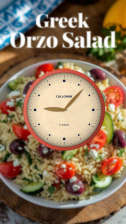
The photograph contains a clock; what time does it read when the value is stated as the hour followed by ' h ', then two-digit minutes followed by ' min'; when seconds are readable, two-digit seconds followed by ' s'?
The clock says 9 h 07 min
